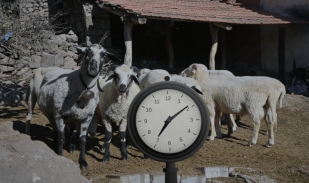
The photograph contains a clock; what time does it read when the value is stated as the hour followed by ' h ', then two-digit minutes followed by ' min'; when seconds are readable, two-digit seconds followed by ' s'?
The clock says 7 h 09 min
